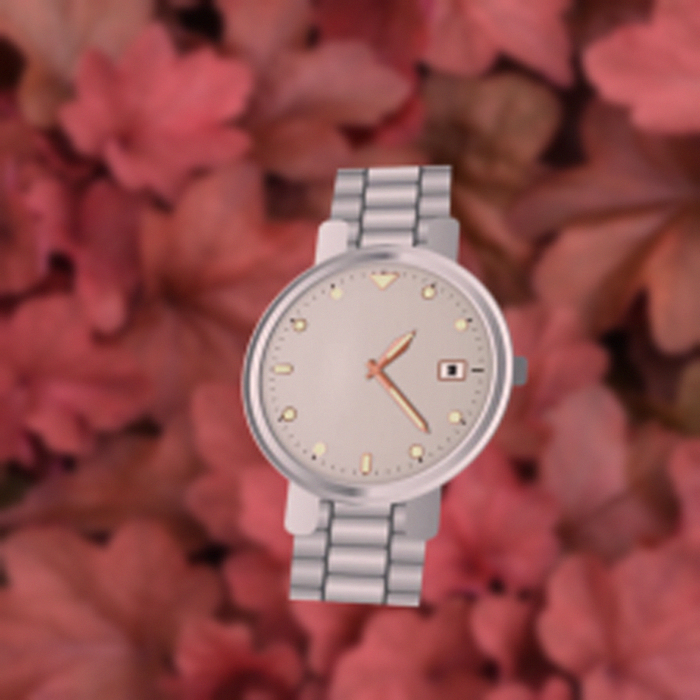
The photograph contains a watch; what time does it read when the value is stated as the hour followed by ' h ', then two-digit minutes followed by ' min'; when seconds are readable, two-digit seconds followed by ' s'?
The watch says 1 h 23 min
